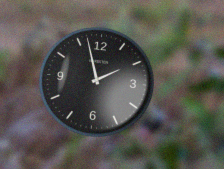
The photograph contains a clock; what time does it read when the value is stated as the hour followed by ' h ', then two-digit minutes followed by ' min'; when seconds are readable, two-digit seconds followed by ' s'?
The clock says 1 h 57 min
